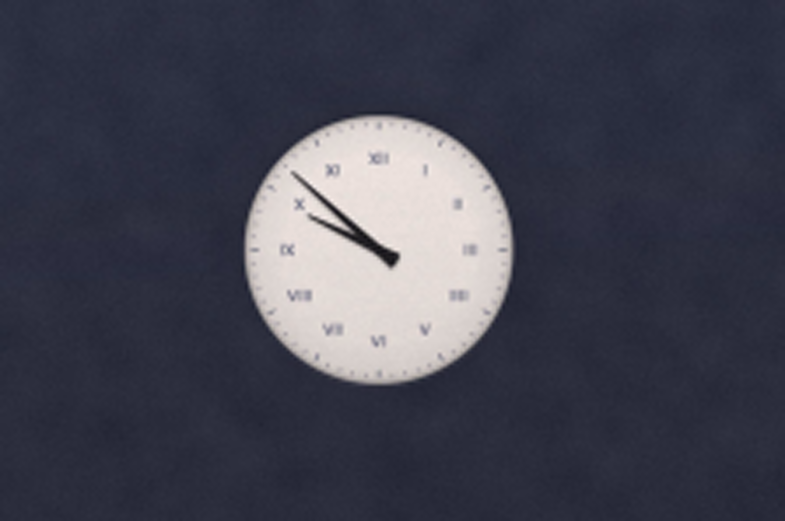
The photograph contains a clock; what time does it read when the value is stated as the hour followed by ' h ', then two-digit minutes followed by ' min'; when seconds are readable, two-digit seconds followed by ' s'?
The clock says 9 h 52 min
